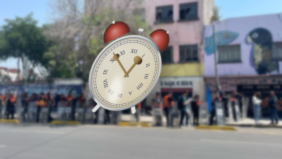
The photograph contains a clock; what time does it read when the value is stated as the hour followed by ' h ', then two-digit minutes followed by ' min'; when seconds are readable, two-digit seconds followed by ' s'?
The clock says 12 h 52 min
